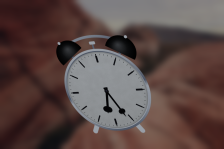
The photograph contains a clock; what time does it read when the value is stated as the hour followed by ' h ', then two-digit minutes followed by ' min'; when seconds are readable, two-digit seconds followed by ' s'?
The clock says 6 h 26 min
